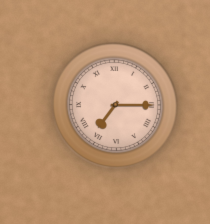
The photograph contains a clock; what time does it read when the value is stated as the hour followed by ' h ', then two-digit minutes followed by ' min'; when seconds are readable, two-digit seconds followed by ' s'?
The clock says 7 h 15 min
